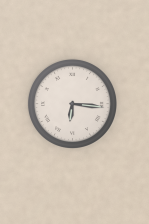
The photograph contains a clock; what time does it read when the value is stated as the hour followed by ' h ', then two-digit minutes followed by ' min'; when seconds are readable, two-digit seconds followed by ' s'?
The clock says 6 h 16 min
